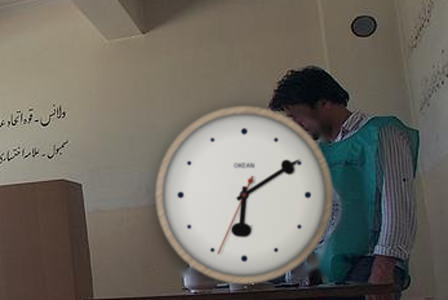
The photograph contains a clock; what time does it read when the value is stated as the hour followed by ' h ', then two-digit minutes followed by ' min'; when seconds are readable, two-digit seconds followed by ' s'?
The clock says 6 h 09 min 34 s
